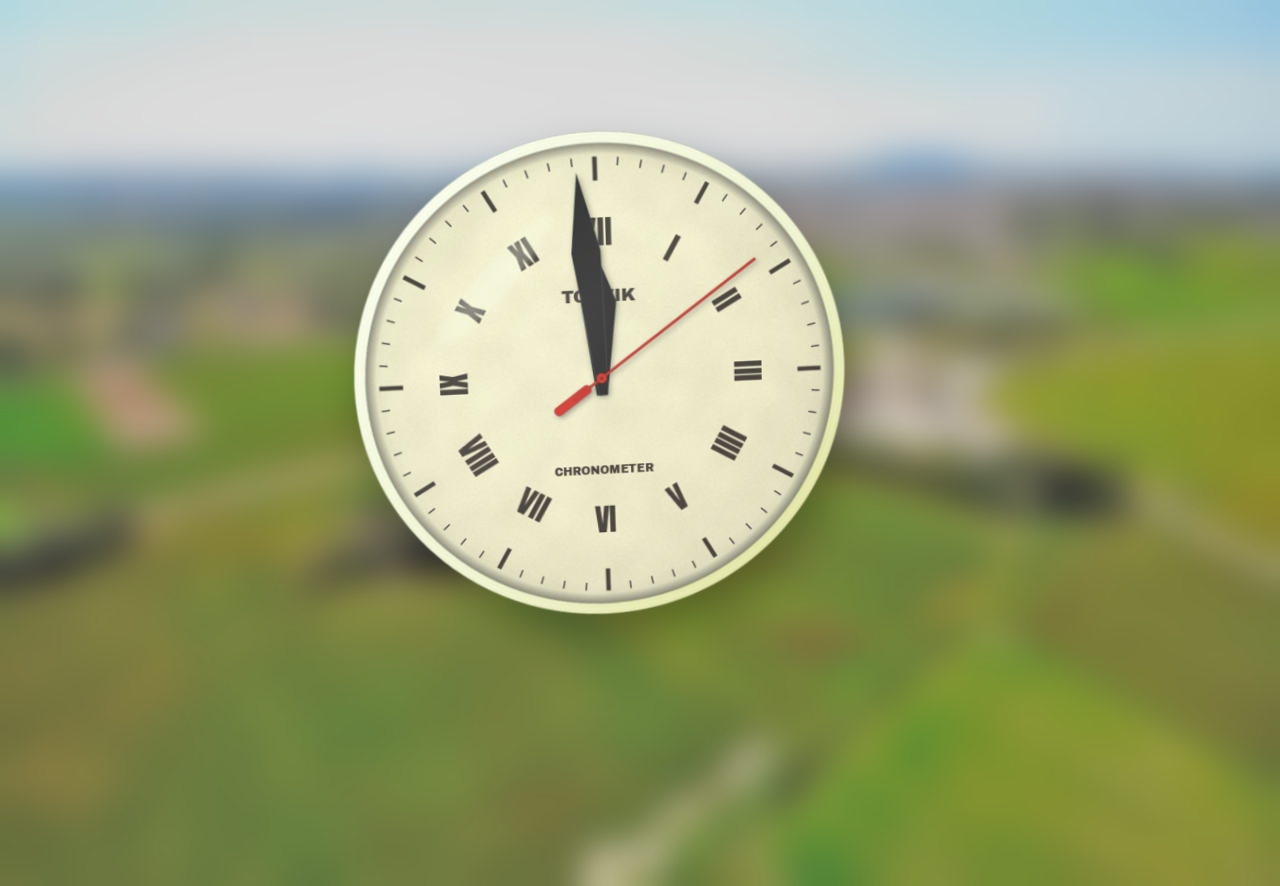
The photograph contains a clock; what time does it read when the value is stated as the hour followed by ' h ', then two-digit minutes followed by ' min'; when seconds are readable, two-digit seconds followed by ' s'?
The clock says 11 h 59 min 09 s
